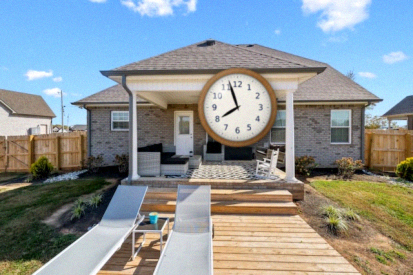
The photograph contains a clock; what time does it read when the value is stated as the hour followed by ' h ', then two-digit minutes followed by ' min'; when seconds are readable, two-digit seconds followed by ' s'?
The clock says 7 h 57 min
